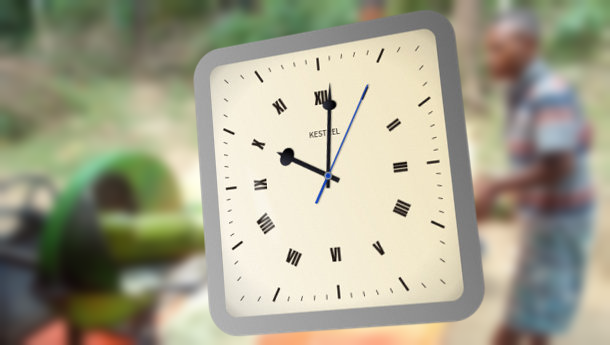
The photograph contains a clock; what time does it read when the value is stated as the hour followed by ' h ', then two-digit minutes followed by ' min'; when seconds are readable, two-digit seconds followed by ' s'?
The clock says 10 h 01 min 05 s
